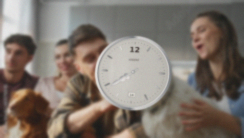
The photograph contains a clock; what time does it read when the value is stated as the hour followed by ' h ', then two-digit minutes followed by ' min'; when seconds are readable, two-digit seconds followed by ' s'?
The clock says 7 h 39 min
